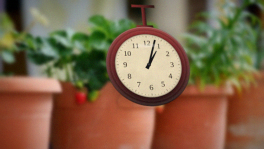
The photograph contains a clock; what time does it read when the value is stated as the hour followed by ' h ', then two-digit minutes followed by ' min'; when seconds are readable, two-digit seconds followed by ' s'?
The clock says 1 h 03 min
